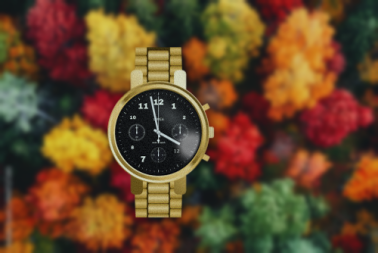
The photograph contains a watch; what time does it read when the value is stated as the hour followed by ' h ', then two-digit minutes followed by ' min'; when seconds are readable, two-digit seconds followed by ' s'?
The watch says 3 h 58 min
